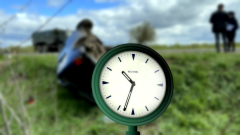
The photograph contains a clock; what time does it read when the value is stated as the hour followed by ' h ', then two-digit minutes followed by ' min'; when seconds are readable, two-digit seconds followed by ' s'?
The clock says 10 h 33 min
